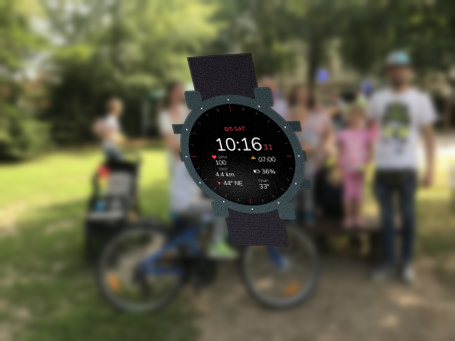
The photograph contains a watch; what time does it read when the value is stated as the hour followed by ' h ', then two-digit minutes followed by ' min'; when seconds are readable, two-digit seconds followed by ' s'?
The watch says 10 h 16 min 31 s
